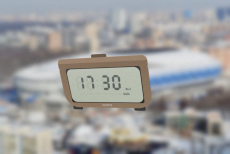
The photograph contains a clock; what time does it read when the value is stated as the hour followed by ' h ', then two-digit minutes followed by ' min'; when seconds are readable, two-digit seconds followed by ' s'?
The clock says 17 h 30 min
